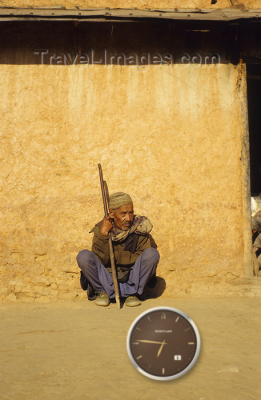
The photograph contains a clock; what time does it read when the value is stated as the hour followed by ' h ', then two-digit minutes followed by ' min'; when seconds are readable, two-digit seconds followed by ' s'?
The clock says 6 h 46 min
